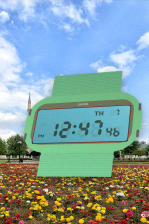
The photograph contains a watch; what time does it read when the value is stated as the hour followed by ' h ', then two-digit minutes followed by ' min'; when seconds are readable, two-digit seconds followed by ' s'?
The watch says 12 h 47 min 46 s
